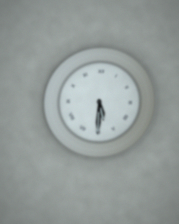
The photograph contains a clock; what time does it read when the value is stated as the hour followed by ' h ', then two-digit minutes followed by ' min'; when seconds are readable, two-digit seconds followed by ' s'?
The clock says 5 h 30 min
